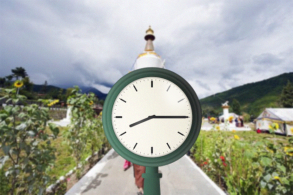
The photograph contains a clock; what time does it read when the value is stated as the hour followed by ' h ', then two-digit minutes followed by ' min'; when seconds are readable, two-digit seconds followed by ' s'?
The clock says 8 h 15 min
